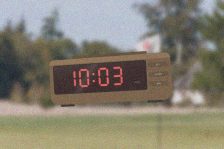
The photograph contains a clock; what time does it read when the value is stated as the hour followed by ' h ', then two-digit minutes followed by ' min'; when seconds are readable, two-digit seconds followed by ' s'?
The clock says 10 h 03 min
